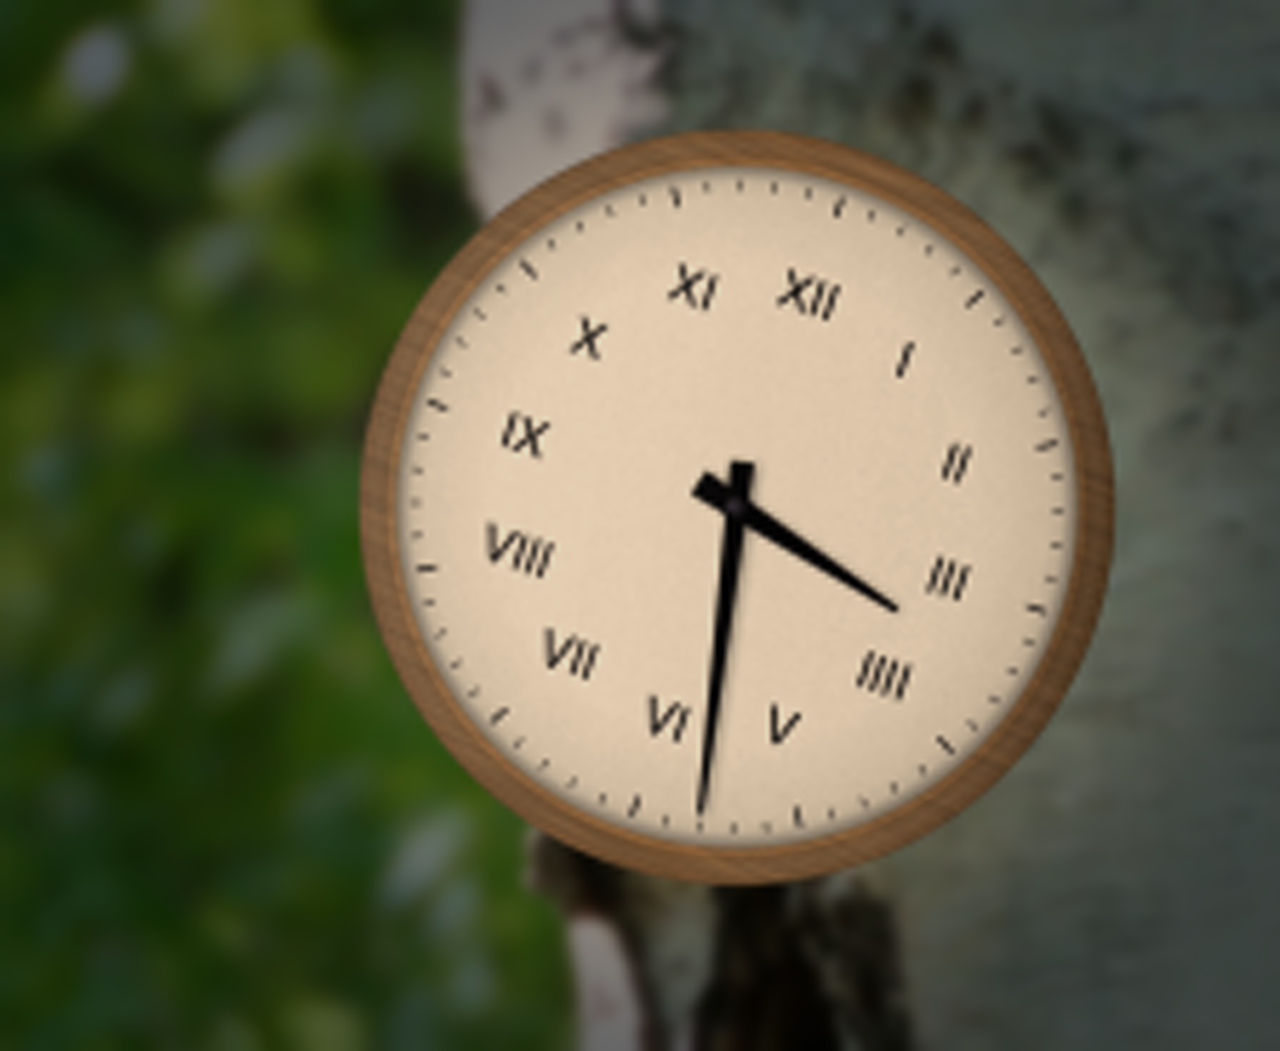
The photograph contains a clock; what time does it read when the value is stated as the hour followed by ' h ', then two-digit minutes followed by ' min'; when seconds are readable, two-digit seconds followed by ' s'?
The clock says 3 h 28 min
